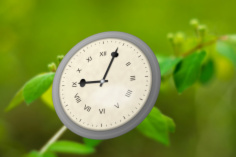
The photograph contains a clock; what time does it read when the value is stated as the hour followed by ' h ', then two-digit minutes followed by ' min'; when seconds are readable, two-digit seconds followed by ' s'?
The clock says 9 h 04 min
